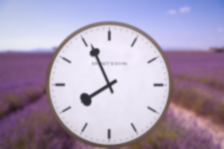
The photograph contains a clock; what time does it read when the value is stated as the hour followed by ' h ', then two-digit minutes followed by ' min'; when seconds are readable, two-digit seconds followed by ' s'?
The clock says 7 h 56 min
